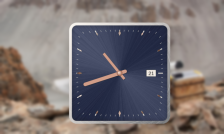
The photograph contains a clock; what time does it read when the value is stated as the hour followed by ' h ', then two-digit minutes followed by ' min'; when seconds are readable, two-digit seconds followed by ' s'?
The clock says 10 h 42 min
